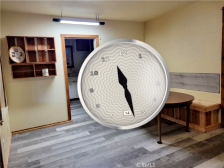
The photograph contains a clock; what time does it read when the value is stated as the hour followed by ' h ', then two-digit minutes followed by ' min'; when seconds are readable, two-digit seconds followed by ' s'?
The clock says 11 h 28 min
